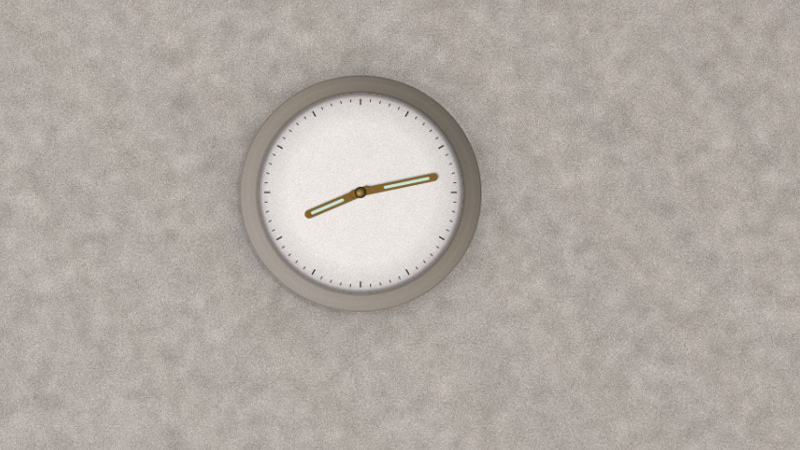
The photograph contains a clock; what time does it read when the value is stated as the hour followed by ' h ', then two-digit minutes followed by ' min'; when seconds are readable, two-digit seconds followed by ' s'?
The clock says 8 h 13 min
